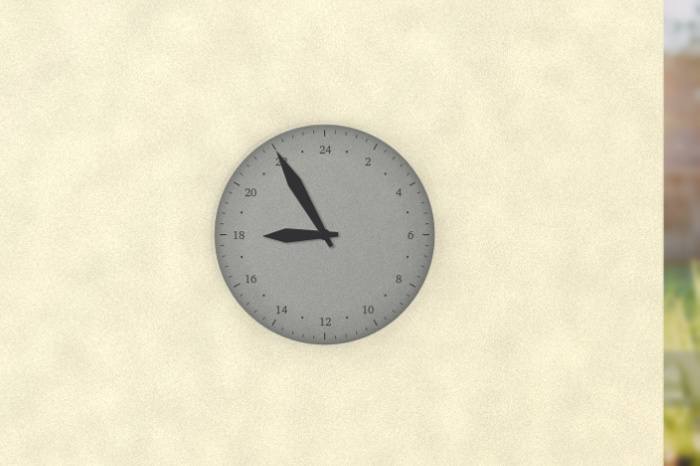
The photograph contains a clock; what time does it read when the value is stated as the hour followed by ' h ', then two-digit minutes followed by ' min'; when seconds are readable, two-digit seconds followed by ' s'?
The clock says 17 h 55 min
